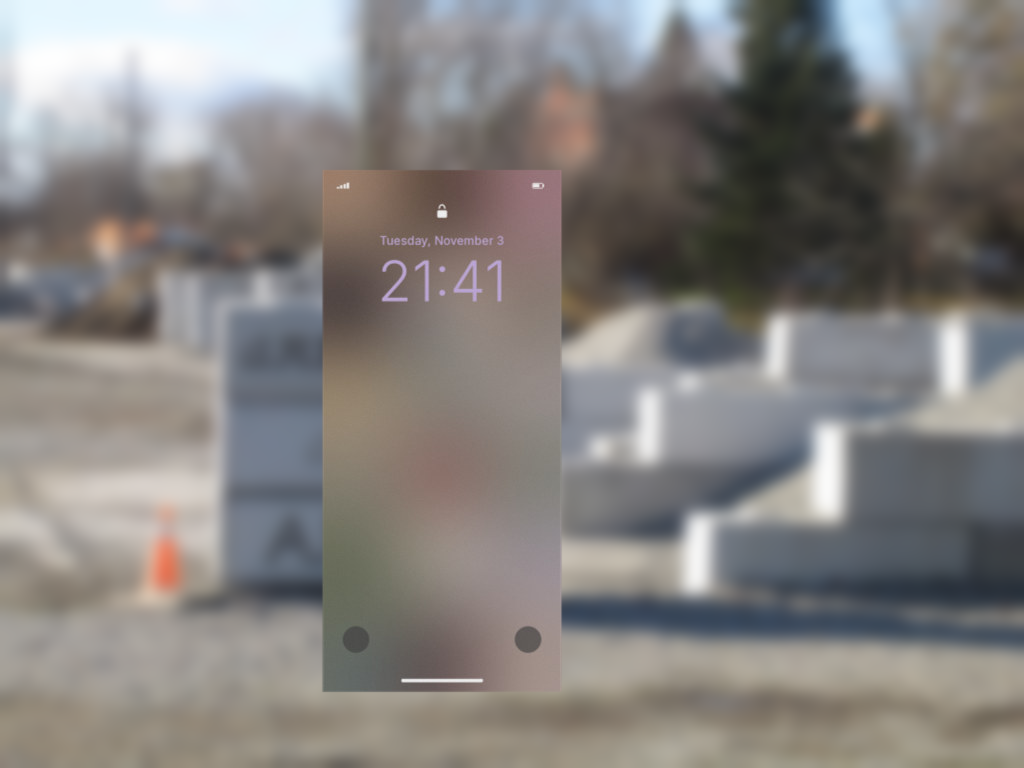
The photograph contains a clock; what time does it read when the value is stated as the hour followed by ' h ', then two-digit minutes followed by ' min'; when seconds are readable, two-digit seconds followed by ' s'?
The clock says 21 h 41 min
